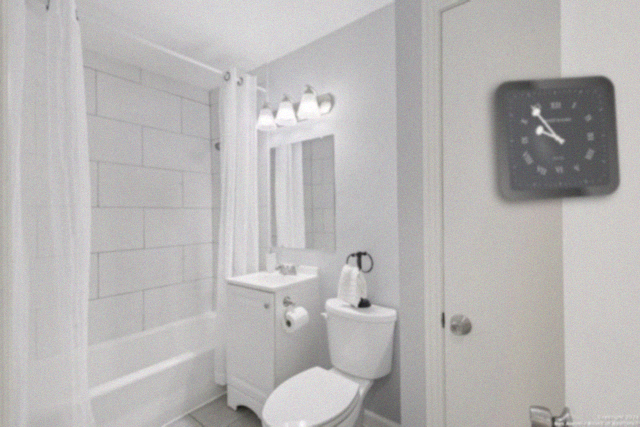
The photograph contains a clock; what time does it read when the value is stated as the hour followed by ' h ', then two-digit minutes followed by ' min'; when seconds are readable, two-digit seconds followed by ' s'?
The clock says 9 h 54 min
